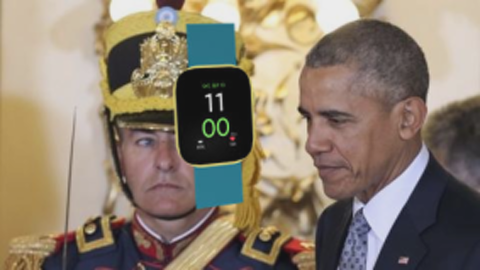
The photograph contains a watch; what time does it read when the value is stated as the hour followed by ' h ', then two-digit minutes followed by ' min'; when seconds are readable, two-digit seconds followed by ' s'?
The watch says 11 h 00 min
